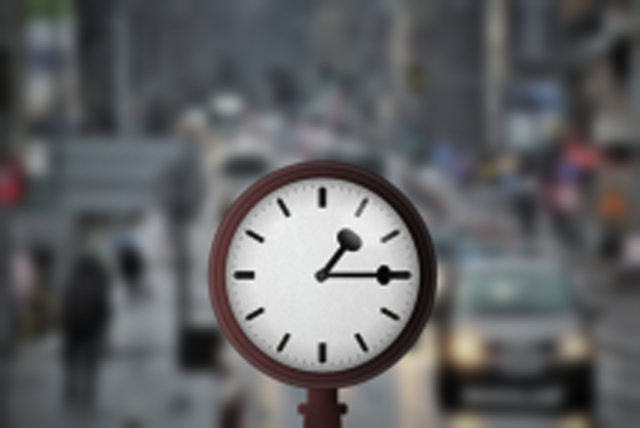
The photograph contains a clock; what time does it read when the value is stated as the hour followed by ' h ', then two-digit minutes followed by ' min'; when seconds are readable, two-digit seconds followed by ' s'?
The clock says 1 h 15 min
